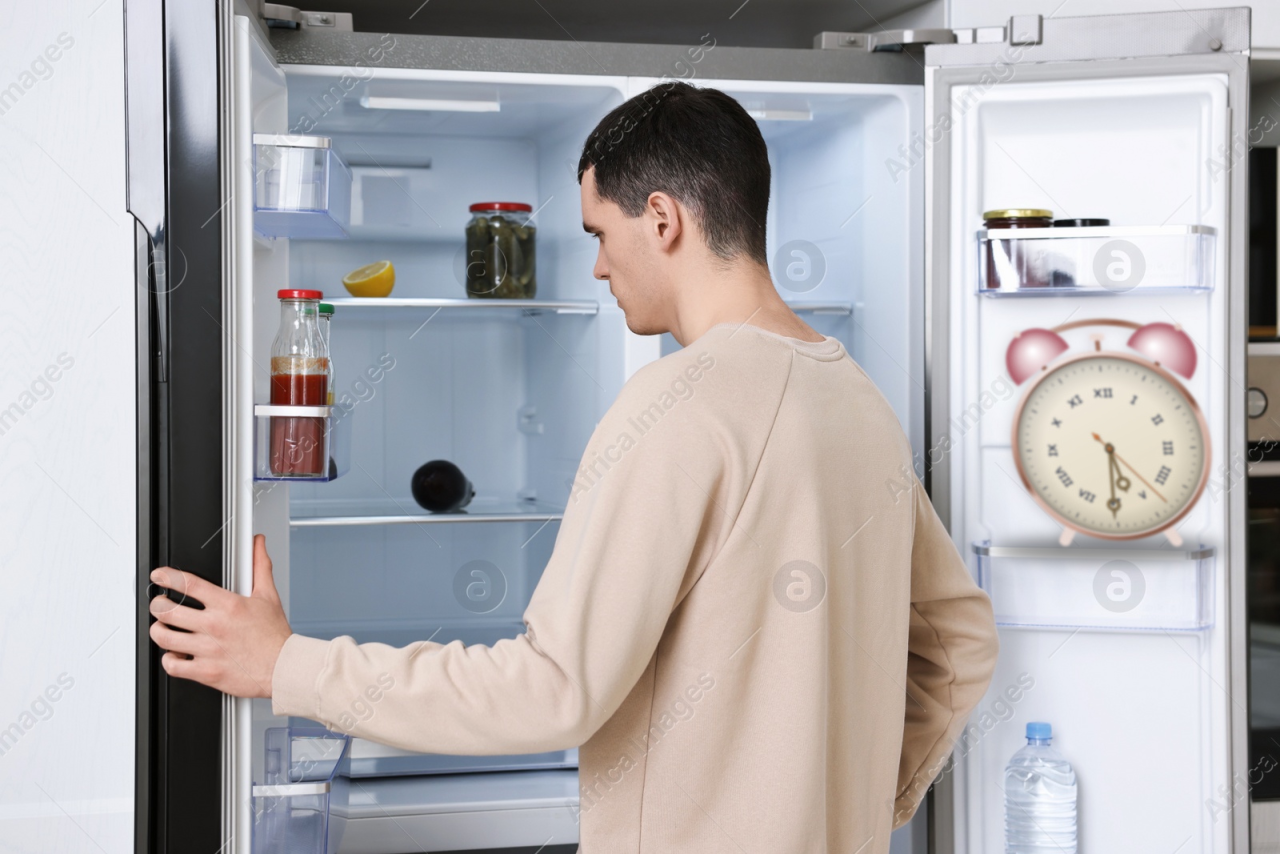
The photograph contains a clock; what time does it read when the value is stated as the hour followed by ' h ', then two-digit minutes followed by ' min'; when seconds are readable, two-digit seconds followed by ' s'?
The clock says 5 h 30 min 23 s
